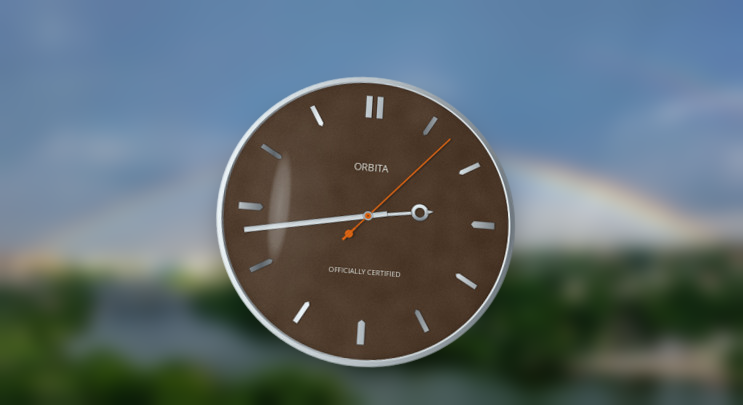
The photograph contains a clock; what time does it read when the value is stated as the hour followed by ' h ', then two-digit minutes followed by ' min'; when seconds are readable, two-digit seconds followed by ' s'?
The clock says 2 h 43 min 07 s
